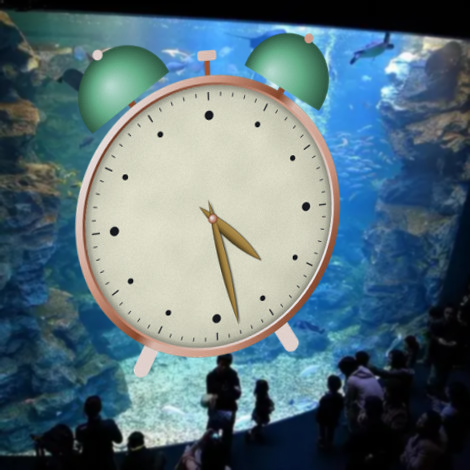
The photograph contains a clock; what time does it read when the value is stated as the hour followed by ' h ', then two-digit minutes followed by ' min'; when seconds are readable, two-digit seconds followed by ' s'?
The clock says 4 h 28 min
